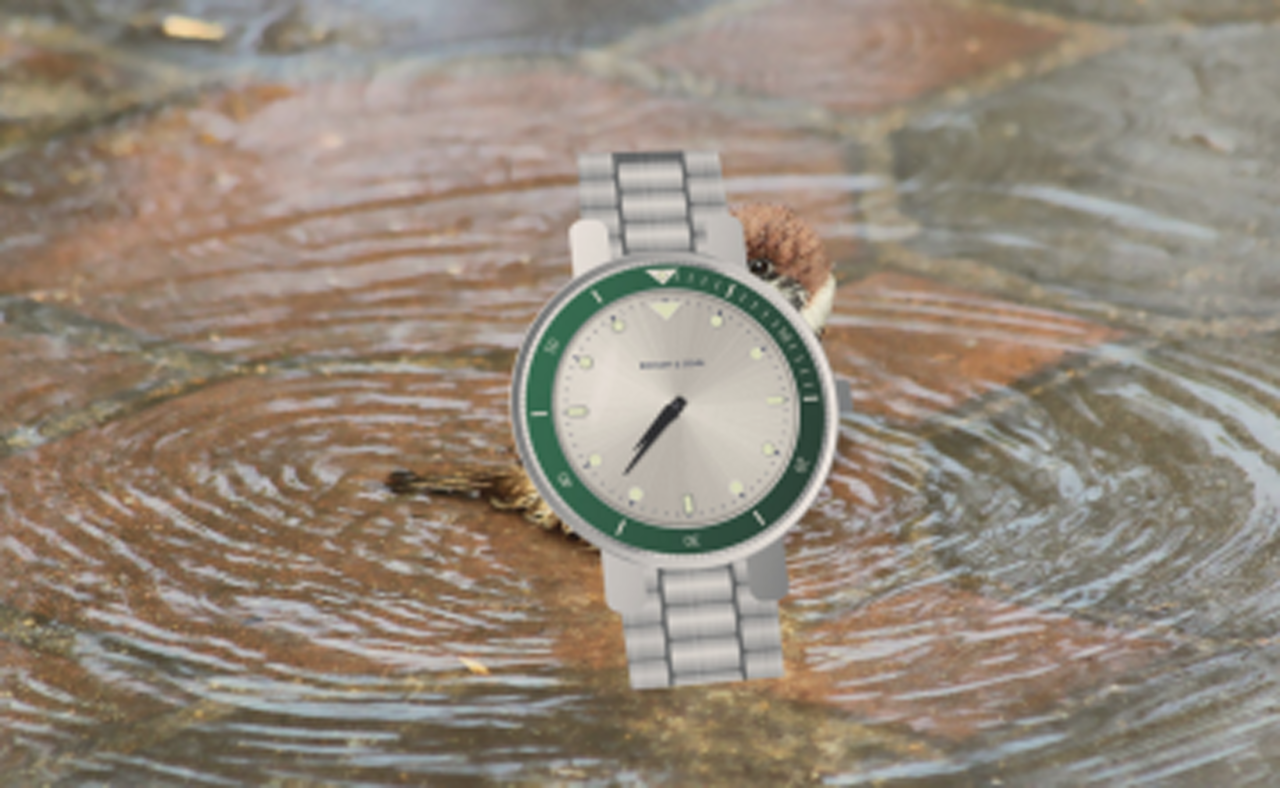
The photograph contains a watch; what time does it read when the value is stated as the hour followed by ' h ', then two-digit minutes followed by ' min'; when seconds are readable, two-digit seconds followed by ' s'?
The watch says 7 h 37 min
